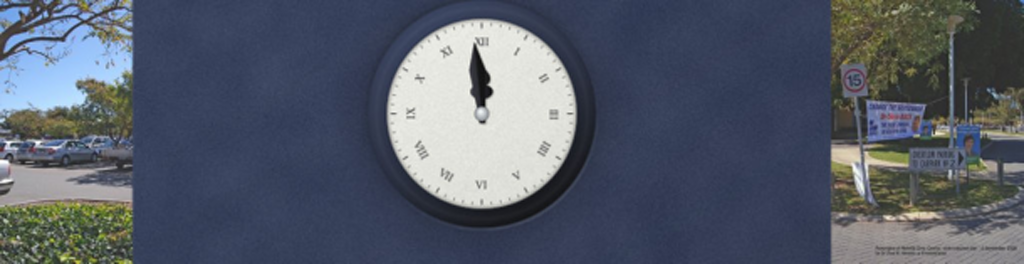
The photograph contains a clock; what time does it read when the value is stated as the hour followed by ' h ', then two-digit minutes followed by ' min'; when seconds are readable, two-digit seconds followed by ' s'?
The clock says 11 h 59 min
